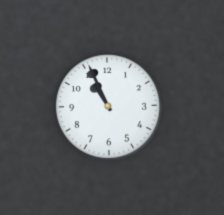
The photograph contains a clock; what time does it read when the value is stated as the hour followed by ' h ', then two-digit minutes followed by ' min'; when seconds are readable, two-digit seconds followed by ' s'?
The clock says 10 h 56 min
